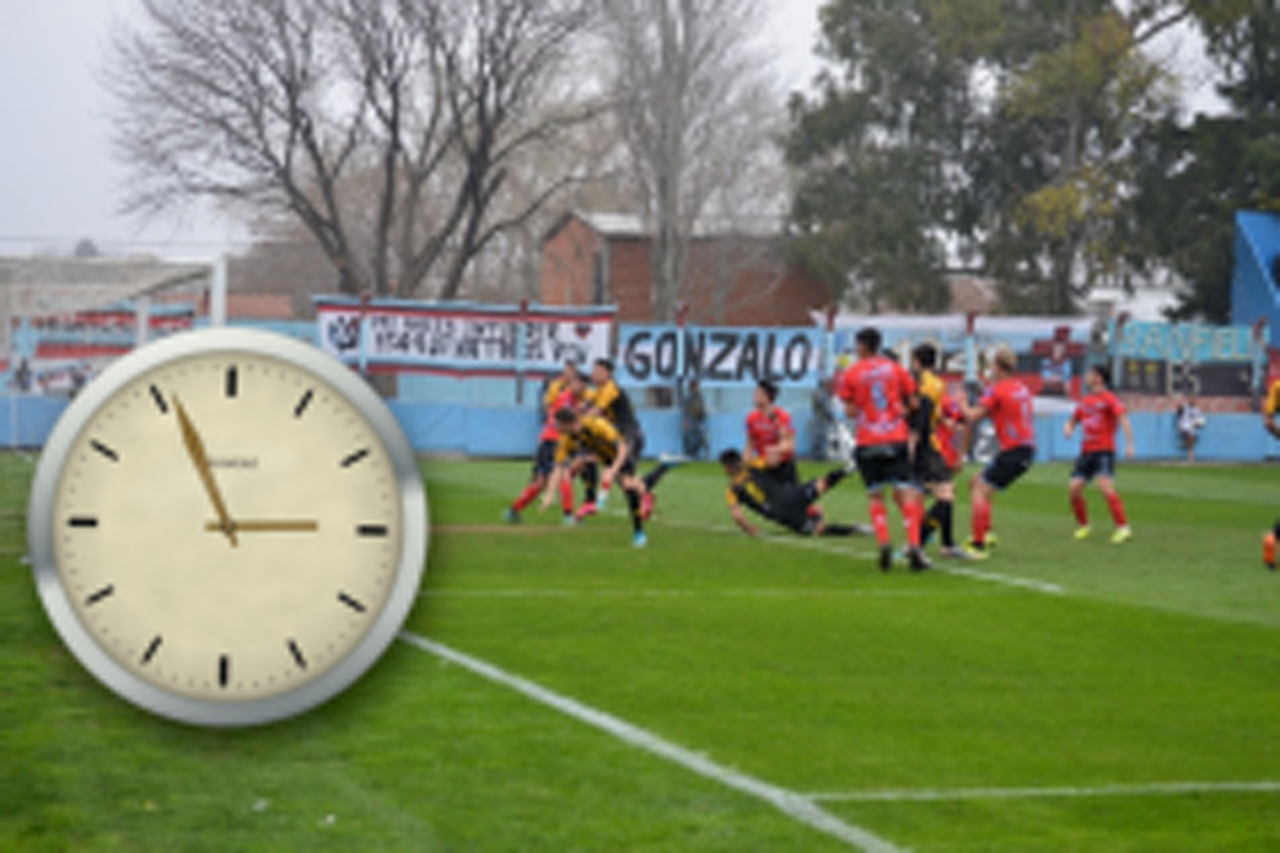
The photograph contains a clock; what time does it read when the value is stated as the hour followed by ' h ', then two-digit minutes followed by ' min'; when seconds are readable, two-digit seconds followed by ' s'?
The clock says 2 h 56 min
